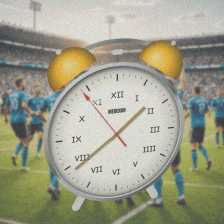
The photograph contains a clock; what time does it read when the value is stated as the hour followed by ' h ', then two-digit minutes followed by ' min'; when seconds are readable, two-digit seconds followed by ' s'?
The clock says 1 h 38 min 54 s
